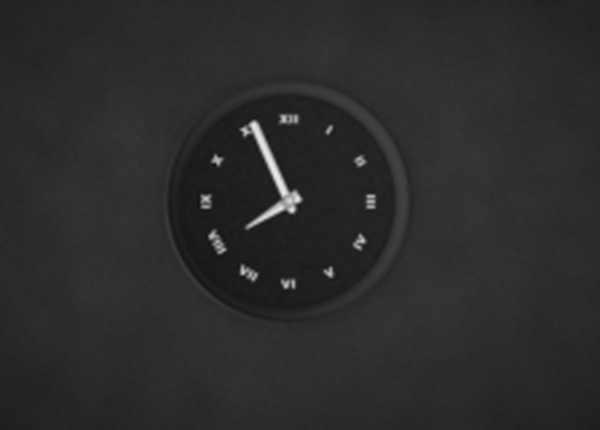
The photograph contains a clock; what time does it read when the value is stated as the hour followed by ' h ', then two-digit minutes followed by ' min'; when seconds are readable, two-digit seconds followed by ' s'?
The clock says 7 h 56 min
